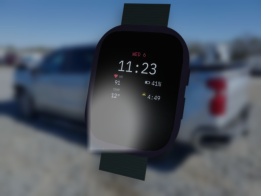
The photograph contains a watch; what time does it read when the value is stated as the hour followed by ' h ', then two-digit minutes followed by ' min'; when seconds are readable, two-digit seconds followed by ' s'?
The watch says 11 h 23 min
